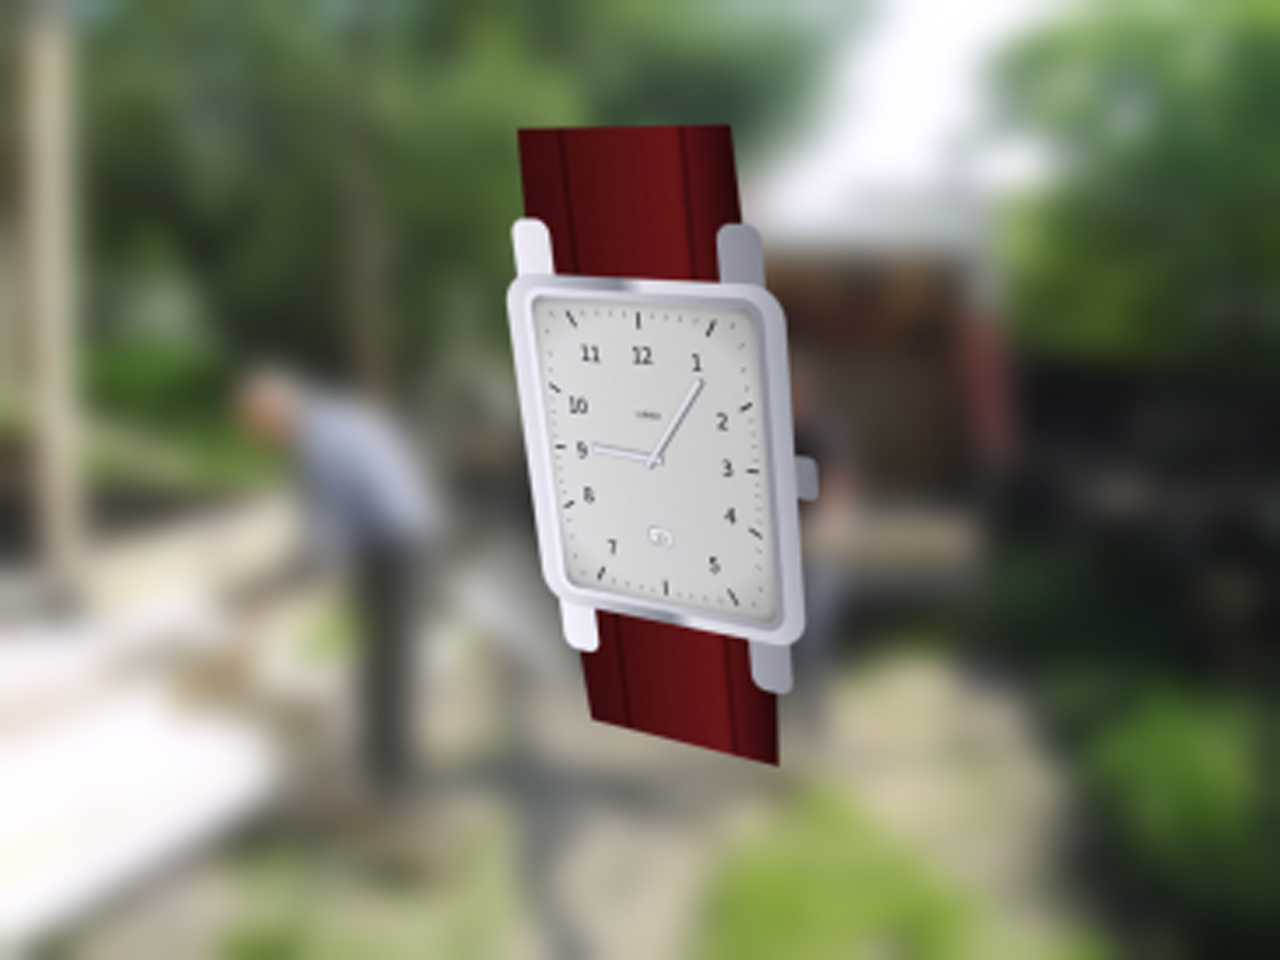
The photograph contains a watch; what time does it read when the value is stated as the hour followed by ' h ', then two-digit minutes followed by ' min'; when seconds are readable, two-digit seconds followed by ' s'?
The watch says 9 h 06 min
